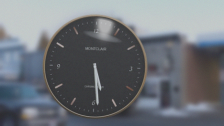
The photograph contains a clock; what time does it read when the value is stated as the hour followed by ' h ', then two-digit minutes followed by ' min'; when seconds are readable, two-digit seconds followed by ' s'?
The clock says 5 h 29 min
